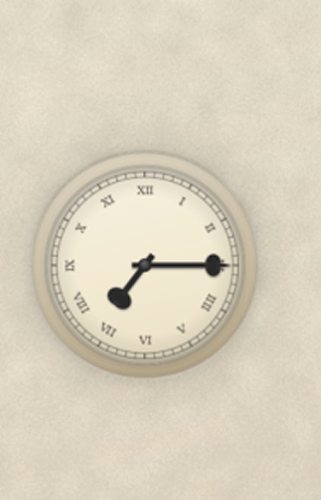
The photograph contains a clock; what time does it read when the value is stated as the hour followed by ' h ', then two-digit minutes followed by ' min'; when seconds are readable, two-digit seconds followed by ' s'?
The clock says 7 h 15 min
